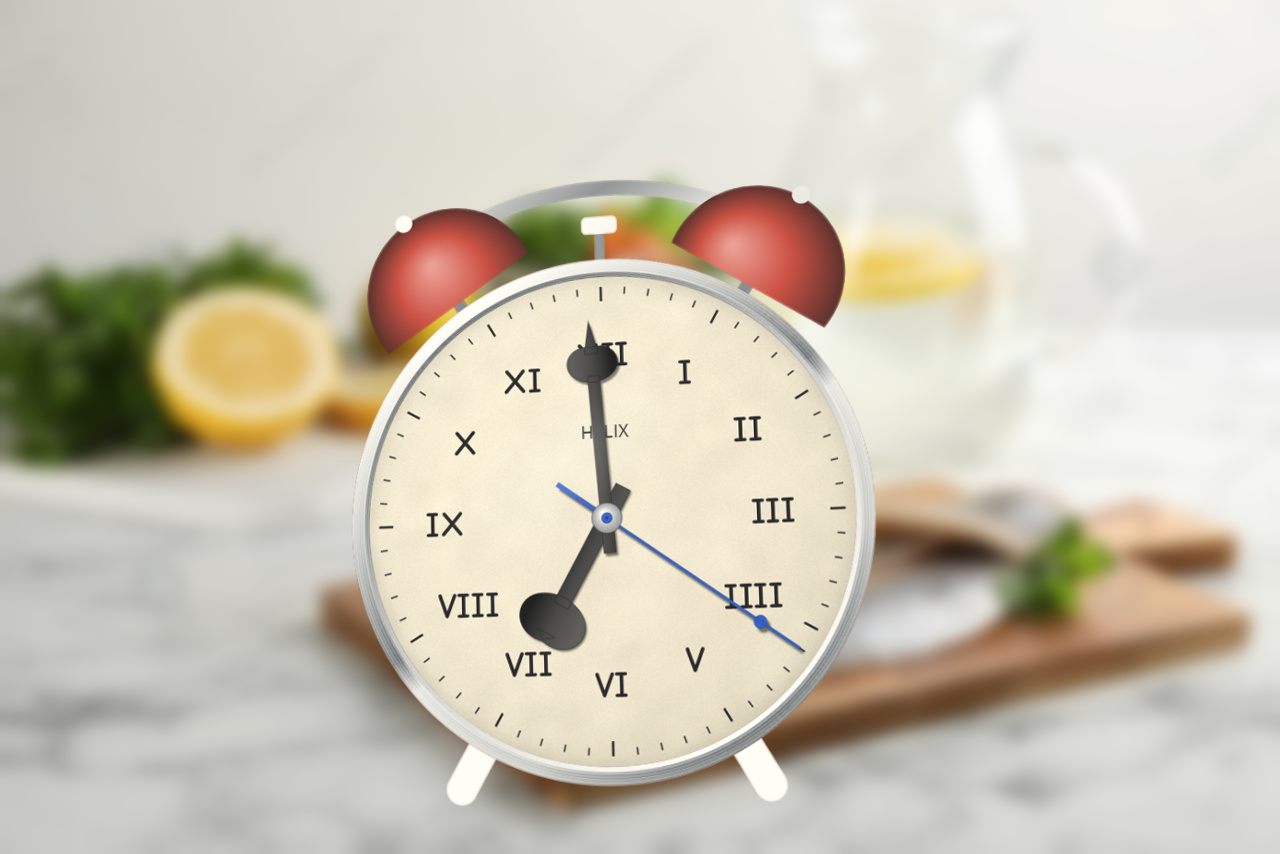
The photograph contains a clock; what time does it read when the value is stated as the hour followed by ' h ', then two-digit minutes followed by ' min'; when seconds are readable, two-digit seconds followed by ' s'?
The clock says 6 h 59 min 21 s
